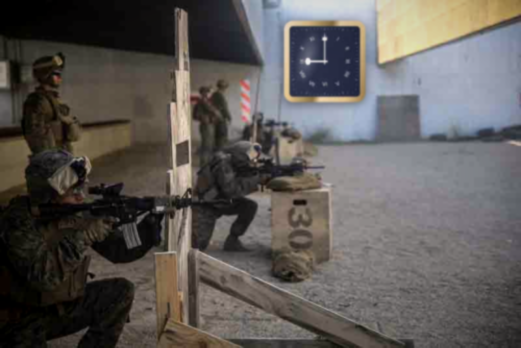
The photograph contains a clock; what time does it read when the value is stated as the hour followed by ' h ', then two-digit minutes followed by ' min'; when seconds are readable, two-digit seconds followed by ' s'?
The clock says 9 h 00 min
